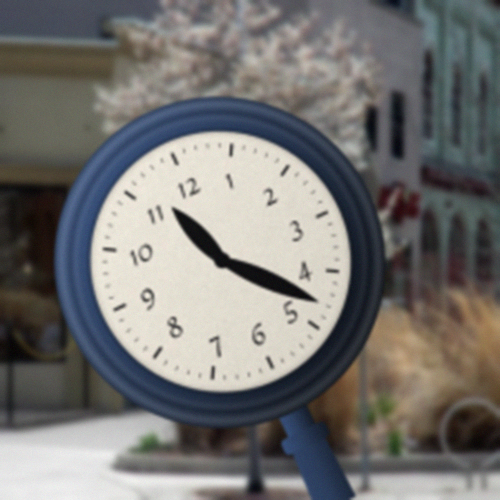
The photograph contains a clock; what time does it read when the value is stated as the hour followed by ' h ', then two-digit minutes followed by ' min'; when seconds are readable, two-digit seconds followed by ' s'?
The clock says 11 h 23 min
